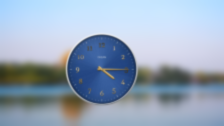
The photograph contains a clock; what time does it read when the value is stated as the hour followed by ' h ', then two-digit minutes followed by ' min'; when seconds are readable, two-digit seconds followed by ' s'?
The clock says 4 h 15 min
